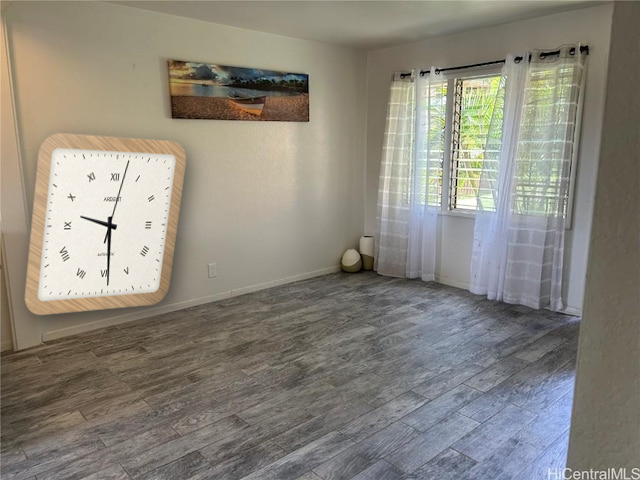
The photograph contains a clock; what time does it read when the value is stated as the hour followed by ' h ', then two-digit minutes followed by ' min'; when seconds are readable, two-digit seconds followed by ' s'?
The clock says 9 h 29 min 02 s
